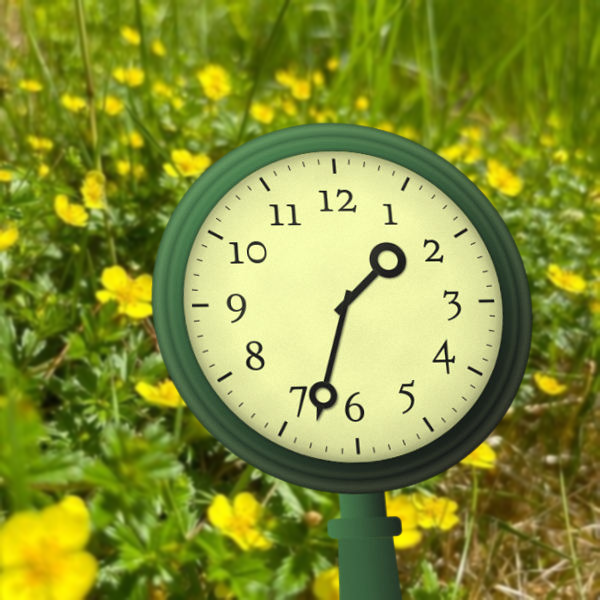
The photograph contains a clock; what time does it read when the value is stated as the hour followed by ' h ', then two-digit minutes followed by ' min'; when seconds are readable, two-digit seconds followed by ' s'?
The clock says 1 h 33 min
